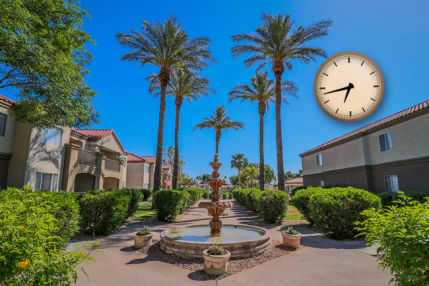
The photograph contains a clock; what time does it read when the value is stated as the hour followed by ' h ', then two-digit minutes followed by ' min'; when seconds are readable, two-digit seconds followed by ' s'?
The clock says 6 h 43 min
